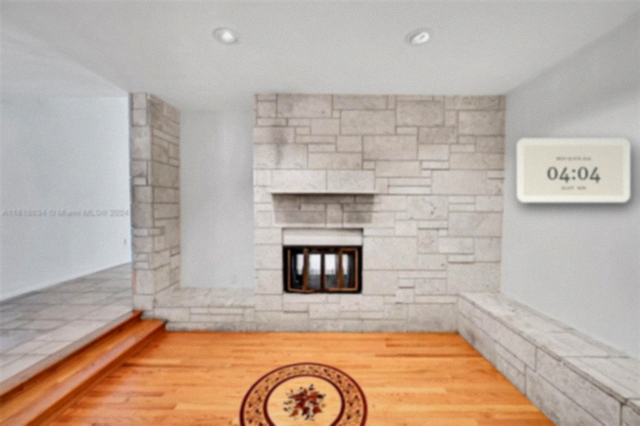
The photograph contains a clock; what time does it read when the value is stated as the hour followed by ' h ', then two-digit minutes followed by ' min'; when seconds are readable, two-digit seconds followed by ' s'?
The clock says 4 h 04 min
